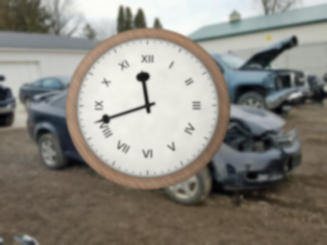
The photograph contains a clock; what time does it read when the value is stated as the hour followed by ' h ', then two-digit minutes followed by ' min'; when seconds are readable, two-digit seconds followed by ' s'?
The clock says 11 h 42 min
